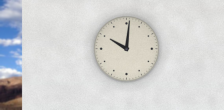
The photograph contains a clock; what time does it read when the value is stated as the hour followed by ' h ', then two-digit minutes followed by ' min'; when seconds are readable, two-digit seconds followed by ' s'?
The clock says 10 h 01 min
